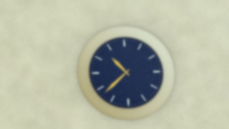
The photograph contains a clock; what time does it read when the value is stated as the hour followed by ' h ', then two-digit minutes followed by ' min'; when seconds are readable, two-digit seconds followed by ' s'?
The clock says 10 h 38 min
